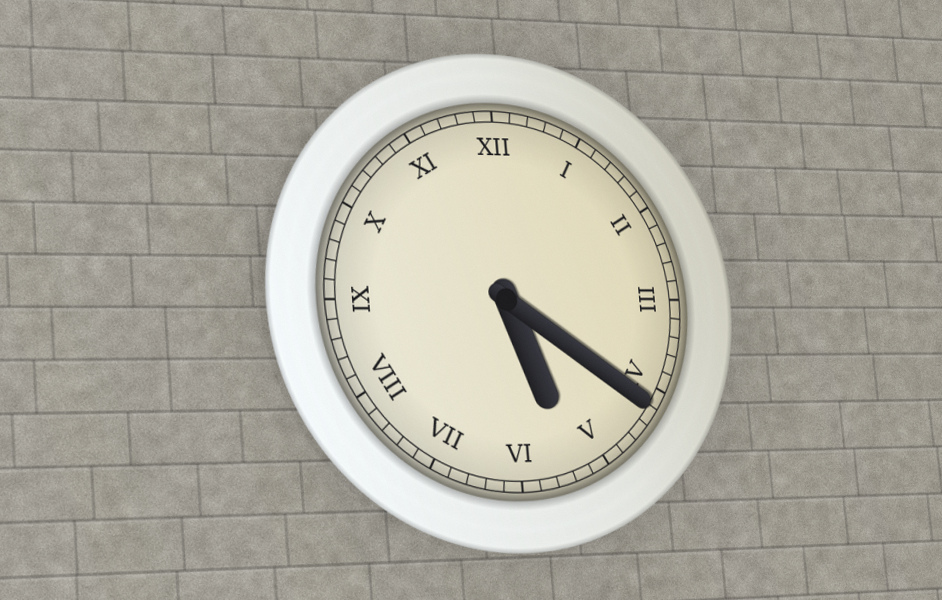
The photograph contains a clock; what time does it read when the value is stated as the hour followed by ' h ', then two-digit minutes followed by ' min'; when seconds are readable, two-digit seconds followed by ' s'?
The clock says 5 h 21 min
